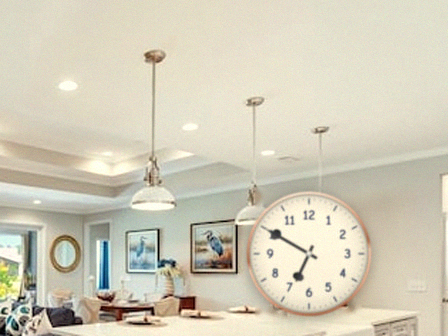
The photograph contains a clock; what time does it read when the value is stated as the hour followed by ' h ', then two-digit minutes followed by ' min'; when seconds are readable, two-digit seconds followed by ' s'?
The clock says 6 h 50 min
